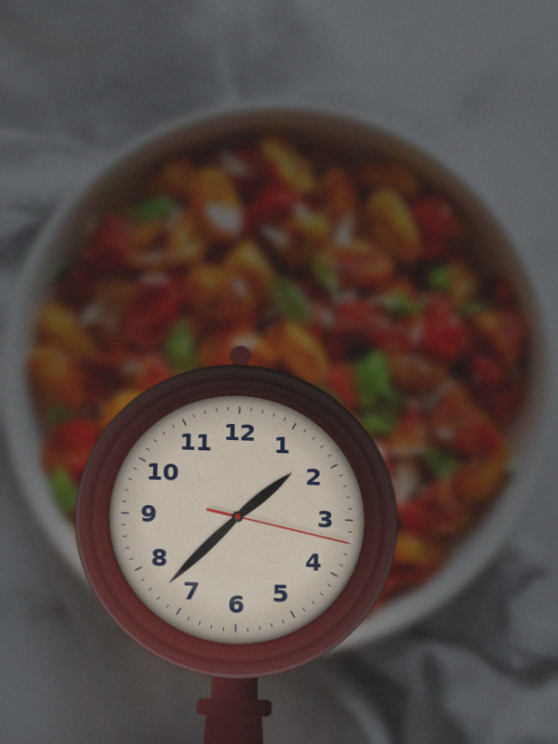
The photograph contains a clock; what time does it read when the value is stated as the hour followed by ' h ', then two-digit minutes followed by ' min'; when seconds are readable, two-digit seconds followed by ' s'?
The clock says 1 h 37 min 17 s
